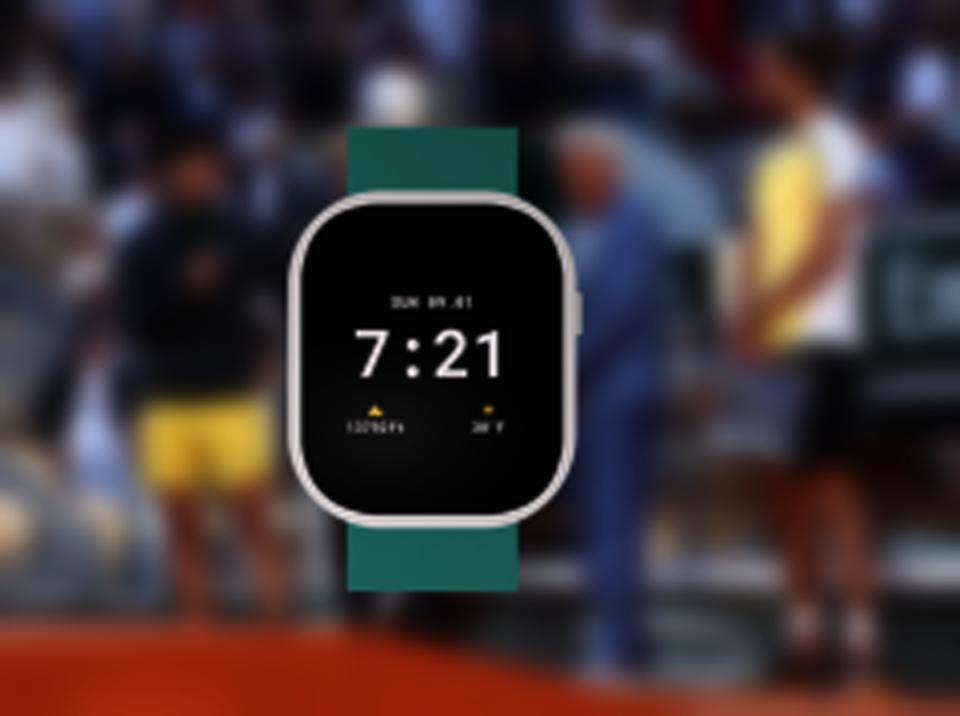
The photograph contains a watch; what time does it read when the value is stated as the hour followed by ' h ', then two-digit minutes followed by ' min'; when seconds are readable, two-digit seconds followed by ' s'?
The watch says 7 h 21 min
